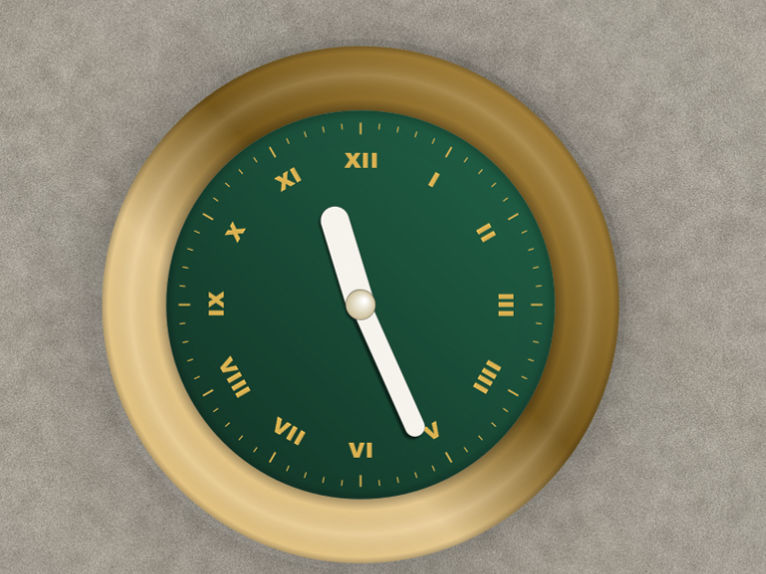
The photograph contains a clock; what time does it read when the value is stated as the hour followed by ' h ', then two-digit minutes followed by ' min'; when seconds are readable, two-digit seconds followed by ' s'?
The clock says 11 h 26 min
